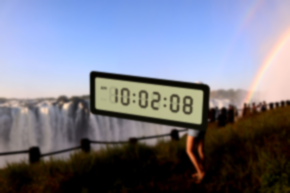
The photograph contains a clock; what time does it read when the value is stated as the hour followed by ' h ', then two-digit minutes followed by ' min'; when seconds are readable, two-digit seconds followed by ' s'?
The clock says 10 h 02 min 08 s
